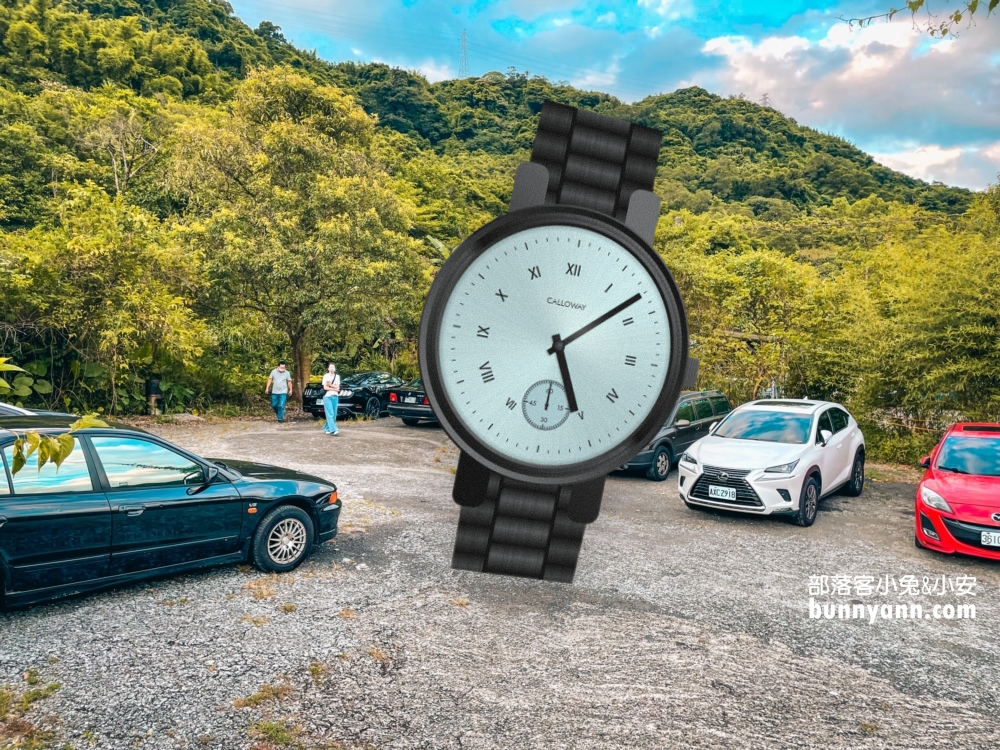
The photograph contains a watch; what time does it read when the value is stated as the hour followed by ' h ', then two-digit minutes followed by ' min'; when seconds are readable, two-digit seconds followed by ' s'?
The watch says 5 h 08 min
